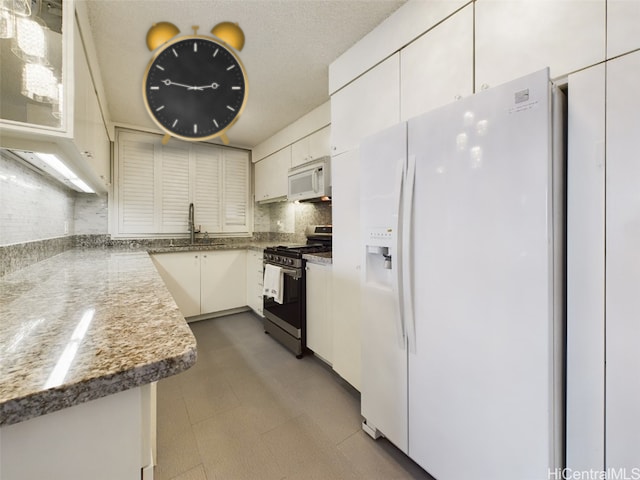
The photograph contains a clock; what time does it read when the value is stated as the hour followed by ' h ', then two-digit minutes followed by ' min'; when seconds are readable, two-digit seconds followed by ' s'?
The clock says 2 h 47 min
